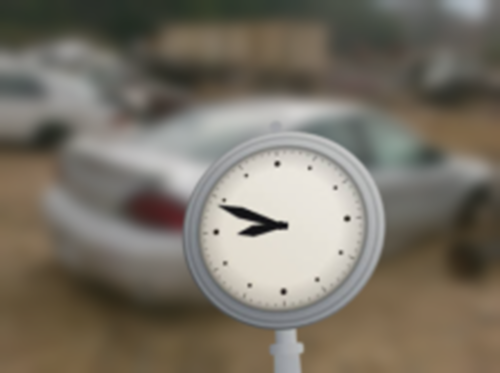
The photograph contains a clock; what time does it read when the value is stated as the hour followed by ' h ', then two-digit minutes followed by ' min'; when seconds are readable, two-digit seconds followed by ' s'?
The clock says 8 h 49 min
